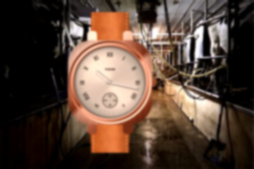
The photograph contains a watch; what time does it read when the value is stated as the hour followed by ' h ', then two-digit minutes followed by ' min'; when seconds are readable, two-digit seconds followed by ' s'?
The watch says 10 h 17 min
